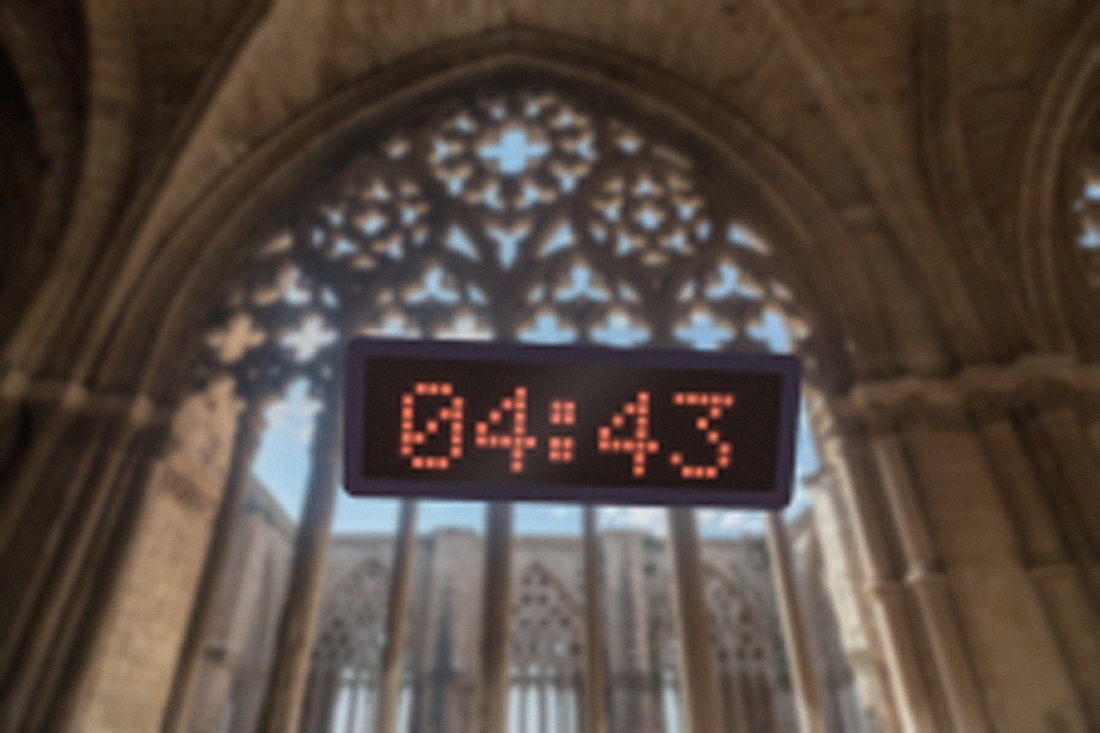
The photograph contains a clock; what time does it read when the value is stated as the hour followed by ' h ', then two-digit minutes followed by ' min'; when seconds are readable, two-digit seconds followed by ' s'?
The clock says 4 h 43 min
